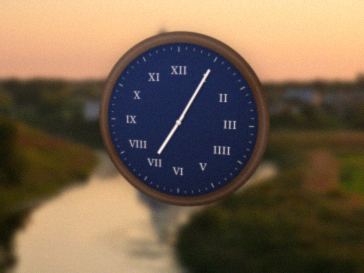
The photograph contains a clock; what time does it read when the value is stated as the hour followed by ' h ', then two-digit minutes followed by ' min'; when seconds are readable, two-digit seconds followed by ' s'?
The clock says 7 h 05 min
